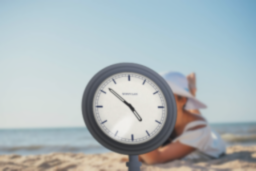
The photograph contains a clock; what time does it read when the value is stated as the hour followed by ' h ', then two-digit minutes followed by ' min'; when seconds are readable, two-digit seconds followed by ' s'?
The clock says 4 h 52 min
